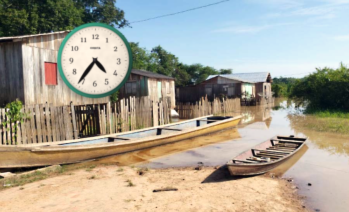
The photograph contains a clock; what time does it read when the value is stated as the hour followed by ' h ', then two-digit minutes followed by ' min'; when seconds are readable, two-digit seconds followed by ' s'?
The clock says 4 h 36 min
